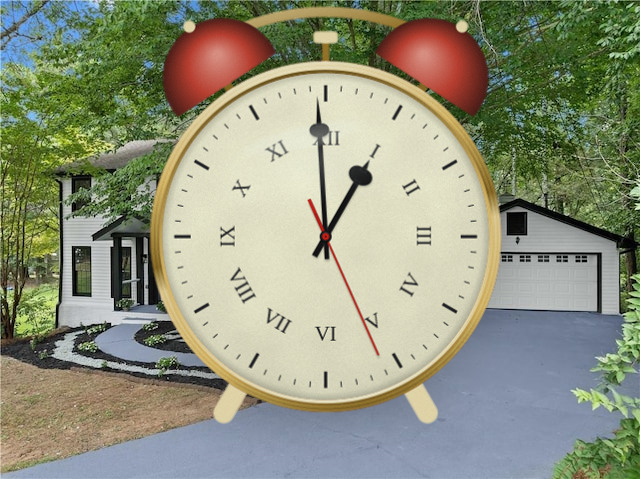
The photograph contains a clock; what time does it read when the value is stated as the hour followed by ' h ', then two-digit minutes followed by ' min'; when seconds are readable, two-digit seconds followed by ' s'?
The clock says 12 h 59 min 26 s
